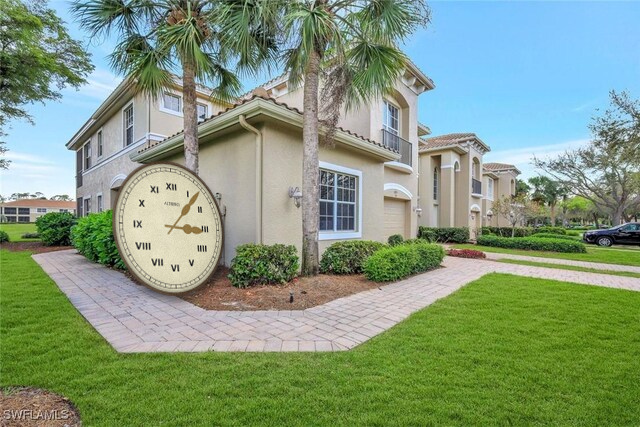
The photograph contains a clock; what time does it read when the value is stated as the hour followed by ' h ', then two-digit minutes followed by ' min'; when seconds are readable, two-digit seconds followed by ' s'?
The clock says 3 h 07 min
